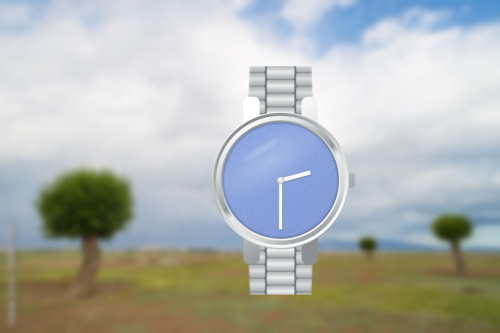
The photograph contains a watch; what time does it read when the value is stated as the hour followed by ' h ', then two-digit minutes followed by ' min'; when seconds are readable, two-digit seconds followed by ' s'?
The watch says 2 h 30 min
